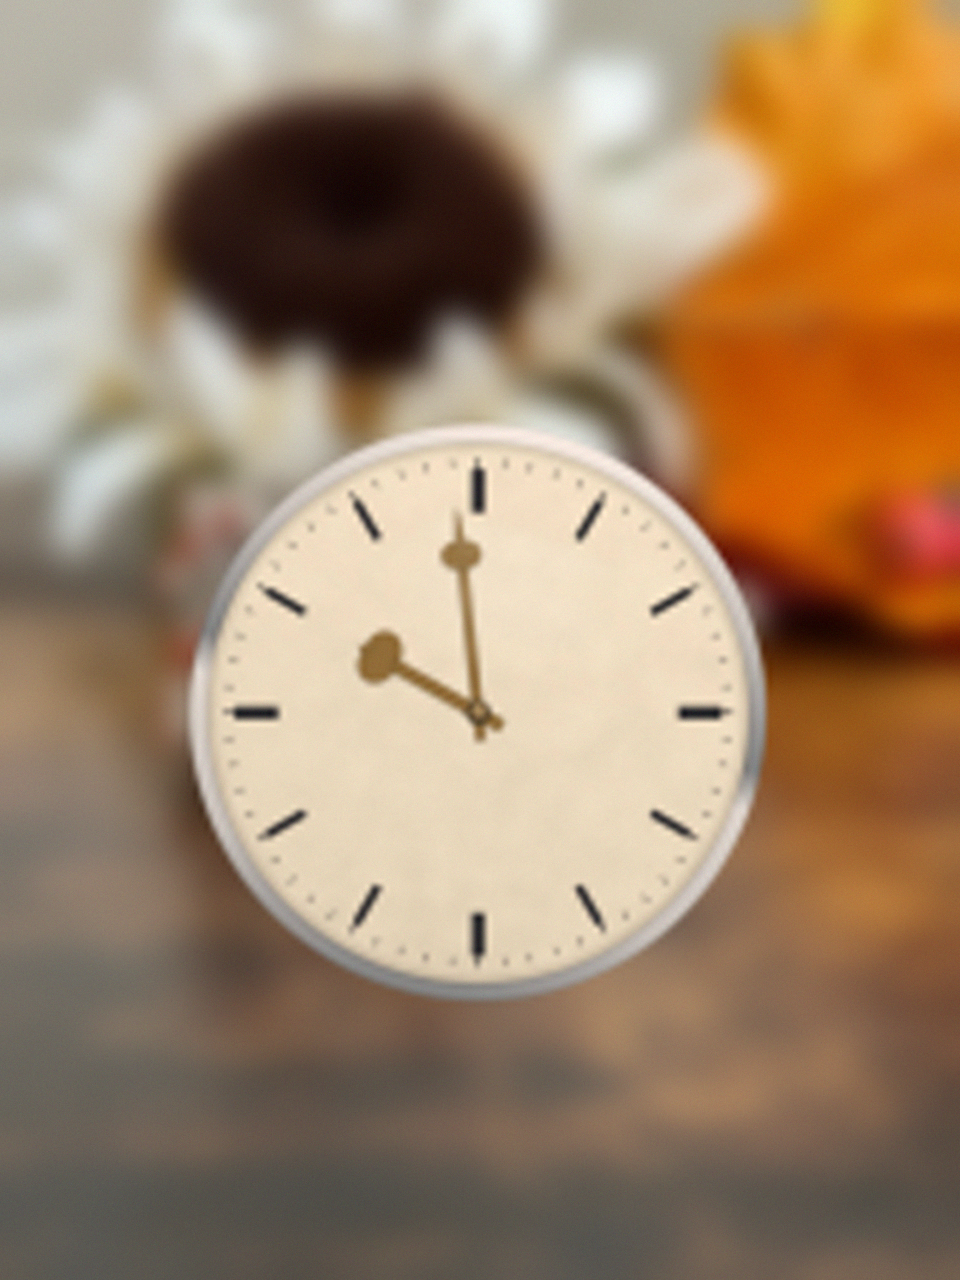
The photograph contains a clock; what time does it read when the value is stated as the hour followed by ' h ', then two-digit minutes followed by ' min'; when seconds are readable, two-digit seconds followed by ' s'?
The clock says 9 h 59 min
